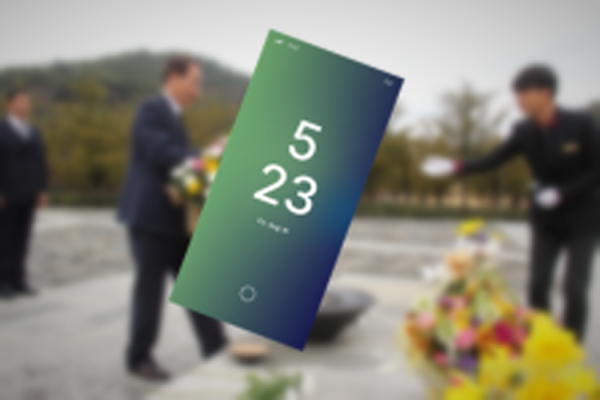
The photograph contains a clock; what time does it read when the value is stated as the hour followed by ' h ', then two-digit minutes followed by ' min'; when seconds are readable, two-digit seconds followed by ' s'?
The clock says 5 h 23 min
